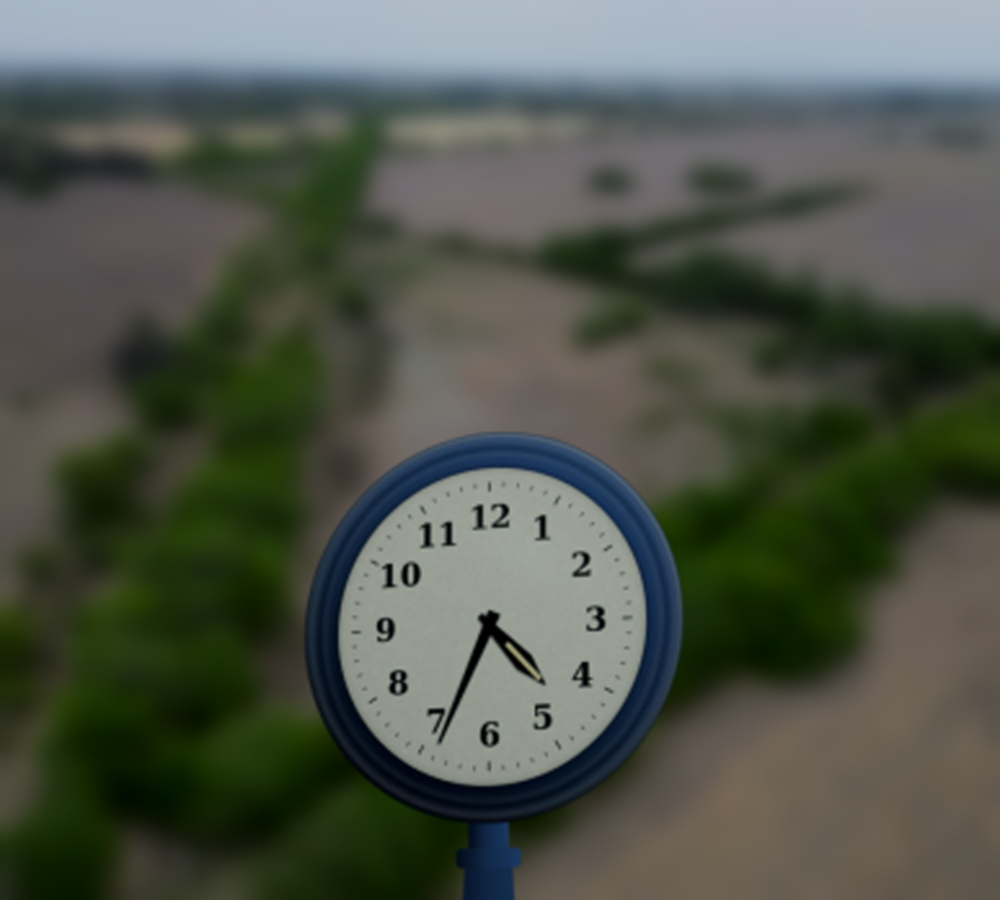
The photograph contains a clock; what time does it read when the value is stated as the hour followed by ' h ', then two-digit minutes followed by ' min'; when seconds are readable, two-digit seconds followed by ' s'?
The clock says 4 h 34 min
